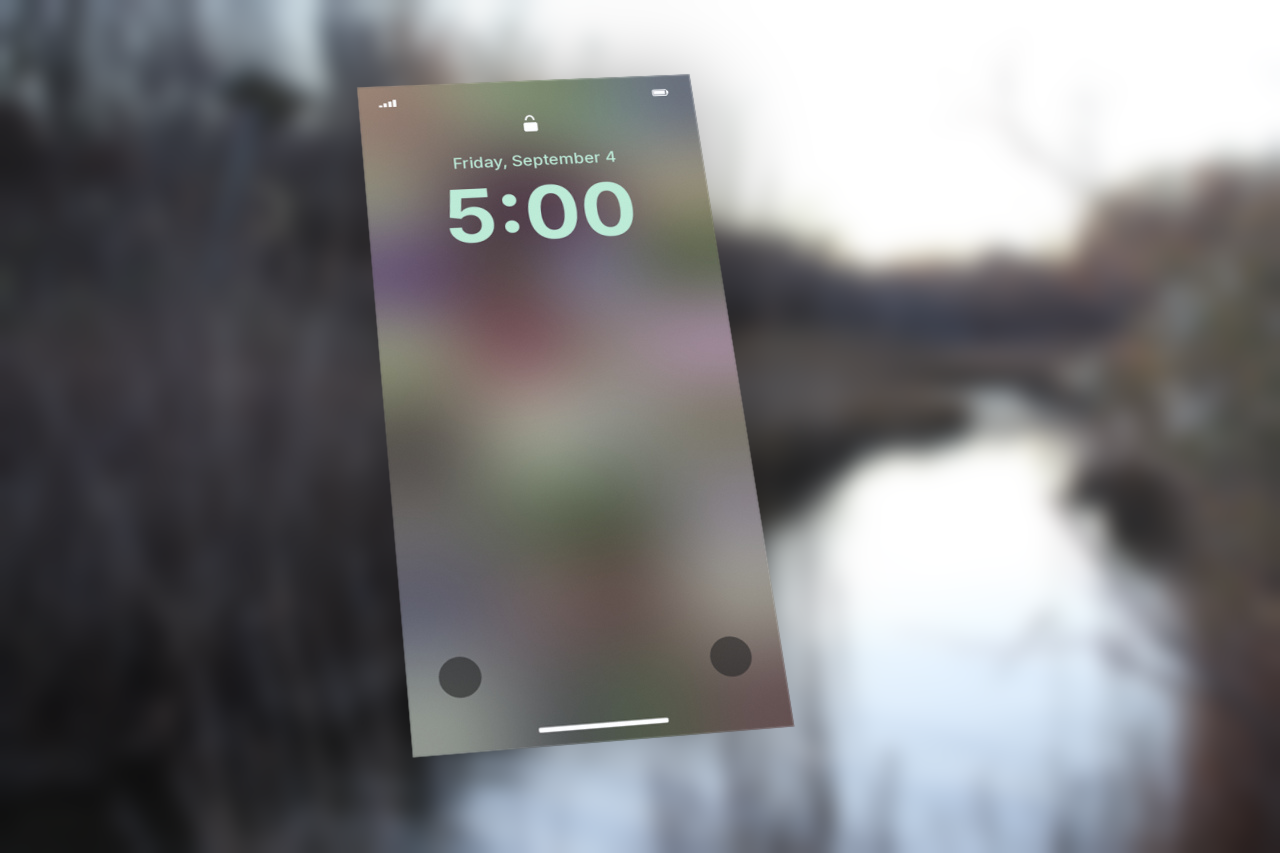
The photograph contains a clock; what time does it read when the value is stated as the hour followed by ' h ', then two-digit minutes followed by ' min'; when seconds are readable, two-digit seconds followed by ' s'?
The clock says 5 h 00 min
